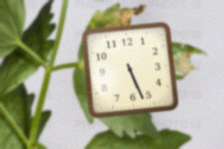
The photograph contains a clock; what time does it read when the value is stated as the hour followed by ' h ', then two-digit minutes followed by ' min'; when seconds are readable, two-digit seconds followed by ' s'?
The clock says 5 h 27 min
